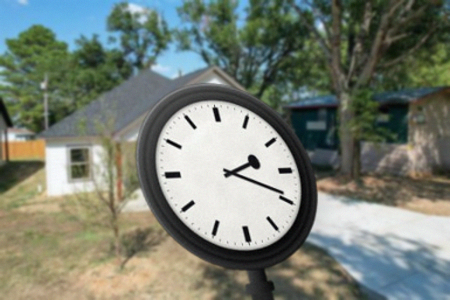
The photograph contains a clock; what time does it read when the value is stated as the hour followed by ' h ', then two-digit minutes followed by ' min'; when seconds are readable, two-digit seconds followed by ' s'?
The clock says 2 h 19 min
